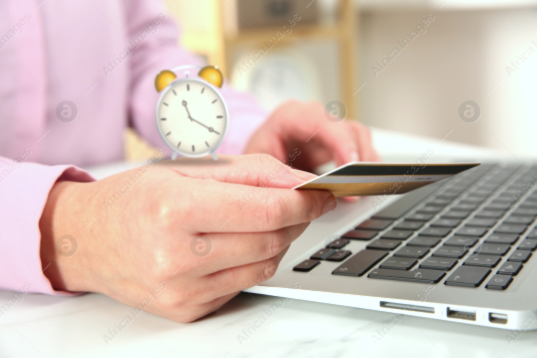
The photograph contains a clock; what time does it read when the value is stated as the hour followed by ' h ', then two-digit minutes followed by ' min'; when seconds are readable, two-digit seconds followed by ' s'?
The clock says 11 h 20 min
